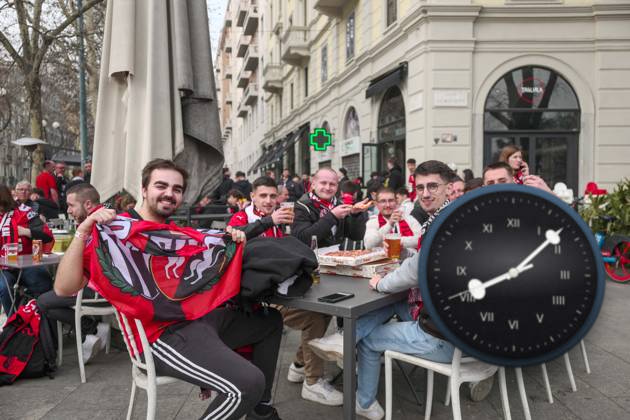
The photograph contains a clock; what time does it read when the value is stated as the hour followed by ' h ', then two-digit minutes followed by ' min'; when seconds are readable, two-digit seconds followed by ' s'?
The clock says 8 h 07 min 41 s
